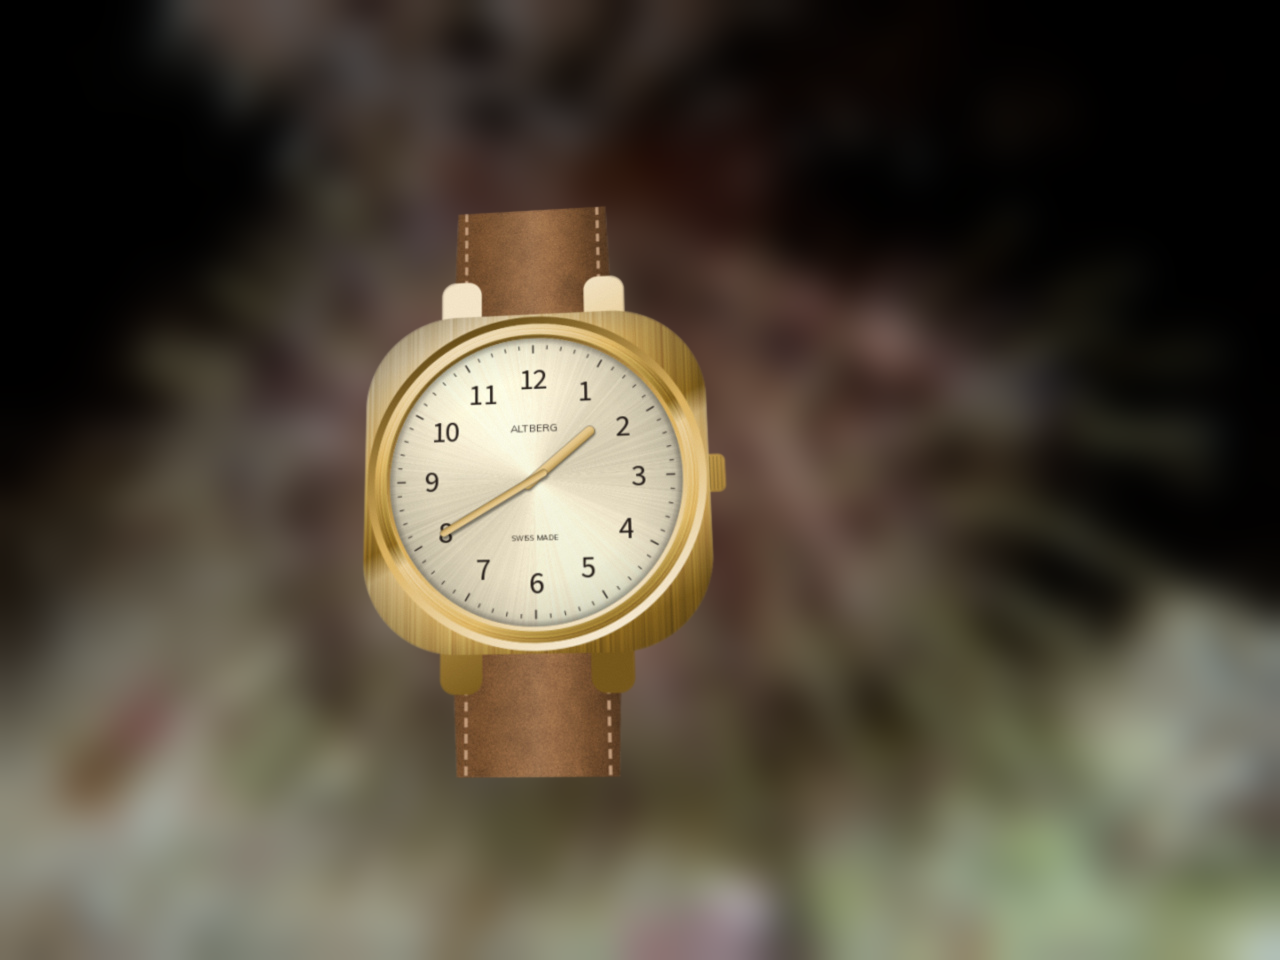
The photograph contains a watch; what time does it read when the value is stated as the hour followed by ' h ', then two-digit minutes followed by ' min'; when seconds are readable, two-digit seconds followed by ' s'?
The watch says 1 h 40 min
